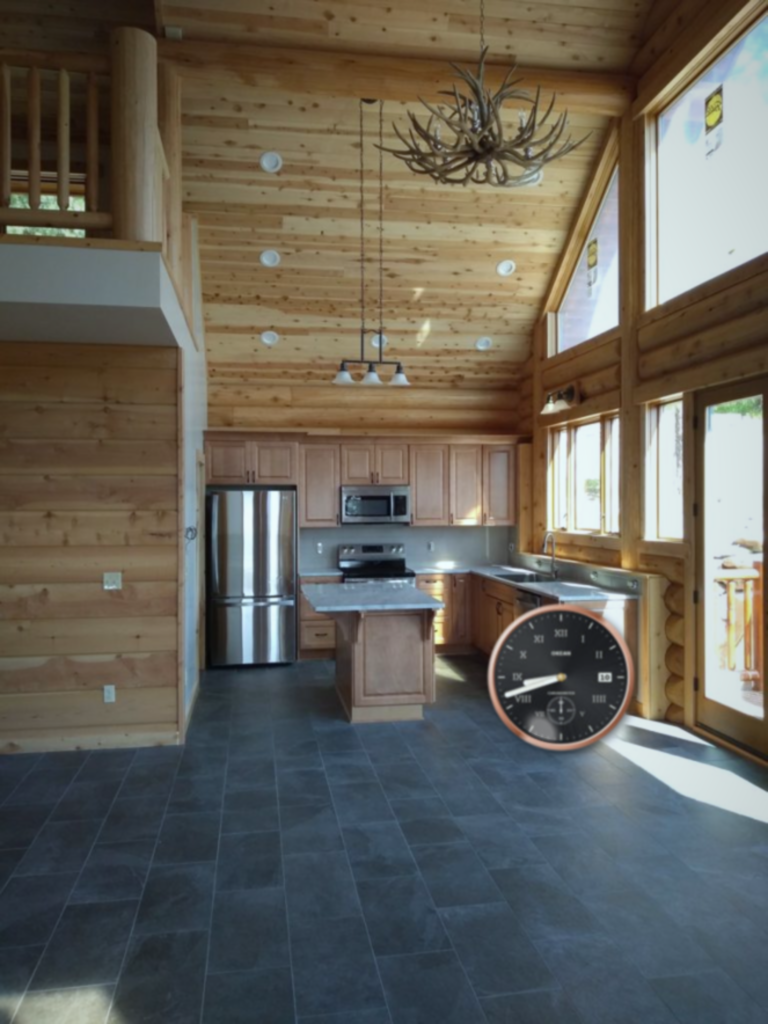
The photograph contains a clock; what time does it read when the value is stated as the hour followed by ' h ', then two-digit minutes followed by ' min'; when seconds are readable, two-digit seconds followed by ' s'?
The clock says 8 h 42 min
